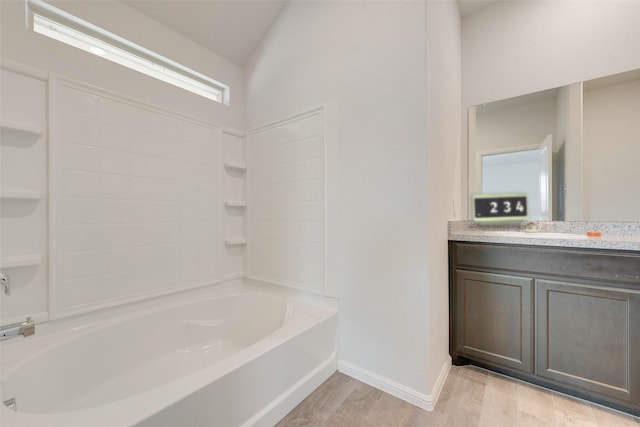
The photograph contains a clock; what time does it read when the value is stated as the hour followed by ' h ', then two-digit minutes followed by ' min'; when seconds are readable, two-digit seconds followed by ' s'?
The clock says 2 h 34 min
